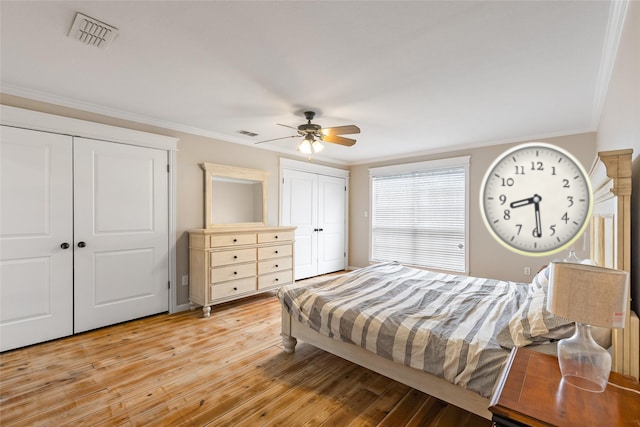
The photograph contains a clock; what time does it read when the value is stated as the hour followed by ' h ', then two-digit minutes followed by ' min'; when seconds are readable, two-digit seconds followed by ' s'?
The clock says 8 h 29 min
